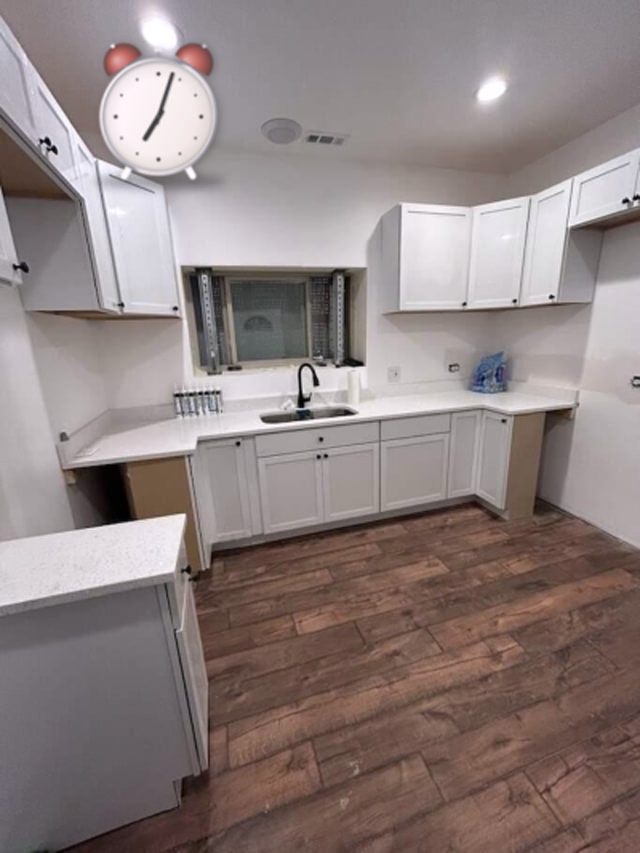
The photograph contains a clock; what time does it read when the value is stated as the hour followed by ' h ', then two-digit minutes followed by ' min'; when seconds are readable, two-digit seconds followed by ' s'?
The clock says 7 h 03 min
